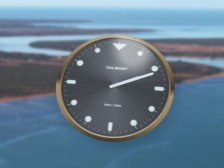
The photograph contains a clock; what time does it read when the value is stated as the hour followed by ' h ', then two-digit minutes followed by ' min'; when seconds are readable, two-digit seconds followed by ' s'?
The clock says 2 h 11 min
